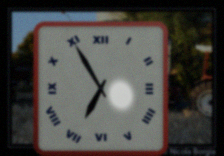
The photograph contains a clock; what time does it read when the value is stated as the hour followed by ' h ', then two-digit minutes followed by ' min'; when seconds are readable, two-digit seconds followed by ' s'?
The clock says 6 h 55 min
